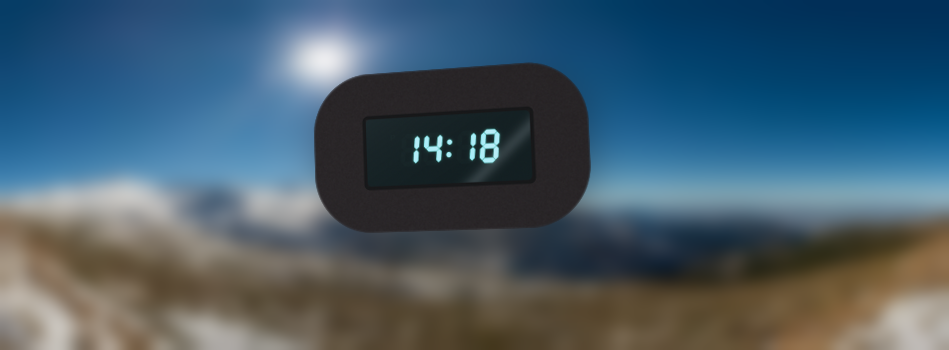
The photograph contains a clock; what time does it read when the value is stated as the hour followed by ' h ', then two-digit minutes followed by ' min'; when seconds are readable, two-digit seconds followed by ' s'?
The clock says 14 h 18 min
